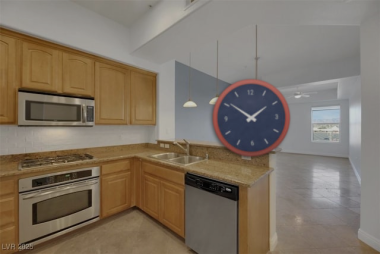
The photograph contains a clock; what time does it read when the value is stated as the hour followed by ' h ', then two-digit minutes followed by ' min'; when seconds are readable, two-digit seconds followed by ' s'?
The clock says 1 h 51 min
